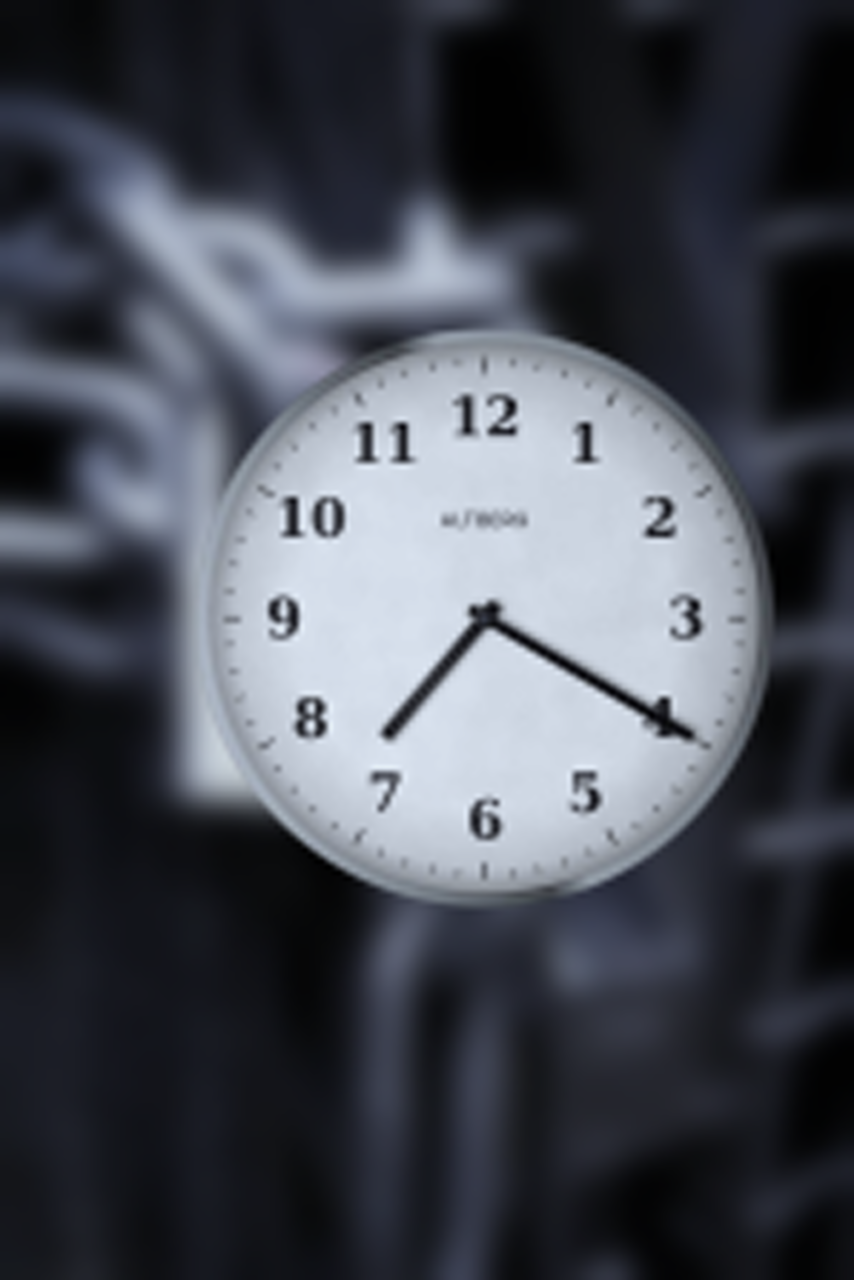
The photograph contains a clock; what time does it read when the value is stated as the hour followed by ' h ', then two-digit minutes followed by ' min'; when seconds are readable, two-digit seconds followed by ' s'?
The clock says 7 h 20 min
